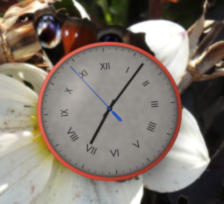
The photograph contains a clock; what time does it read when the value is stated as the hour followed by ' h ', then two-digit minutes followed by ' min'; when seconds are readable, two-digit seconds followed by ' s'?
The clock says 7 h 06 min 54 s
